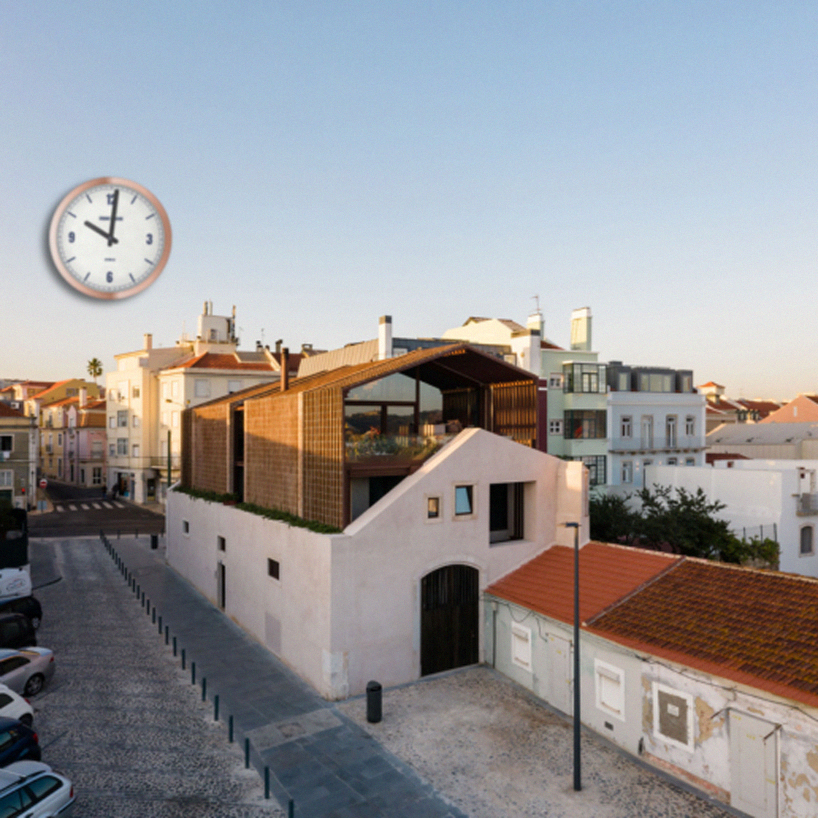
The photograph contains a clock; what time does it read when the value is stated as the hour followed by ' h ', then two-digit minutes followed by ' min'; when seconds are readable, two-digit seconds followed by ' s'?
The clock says 10 h 01 min
